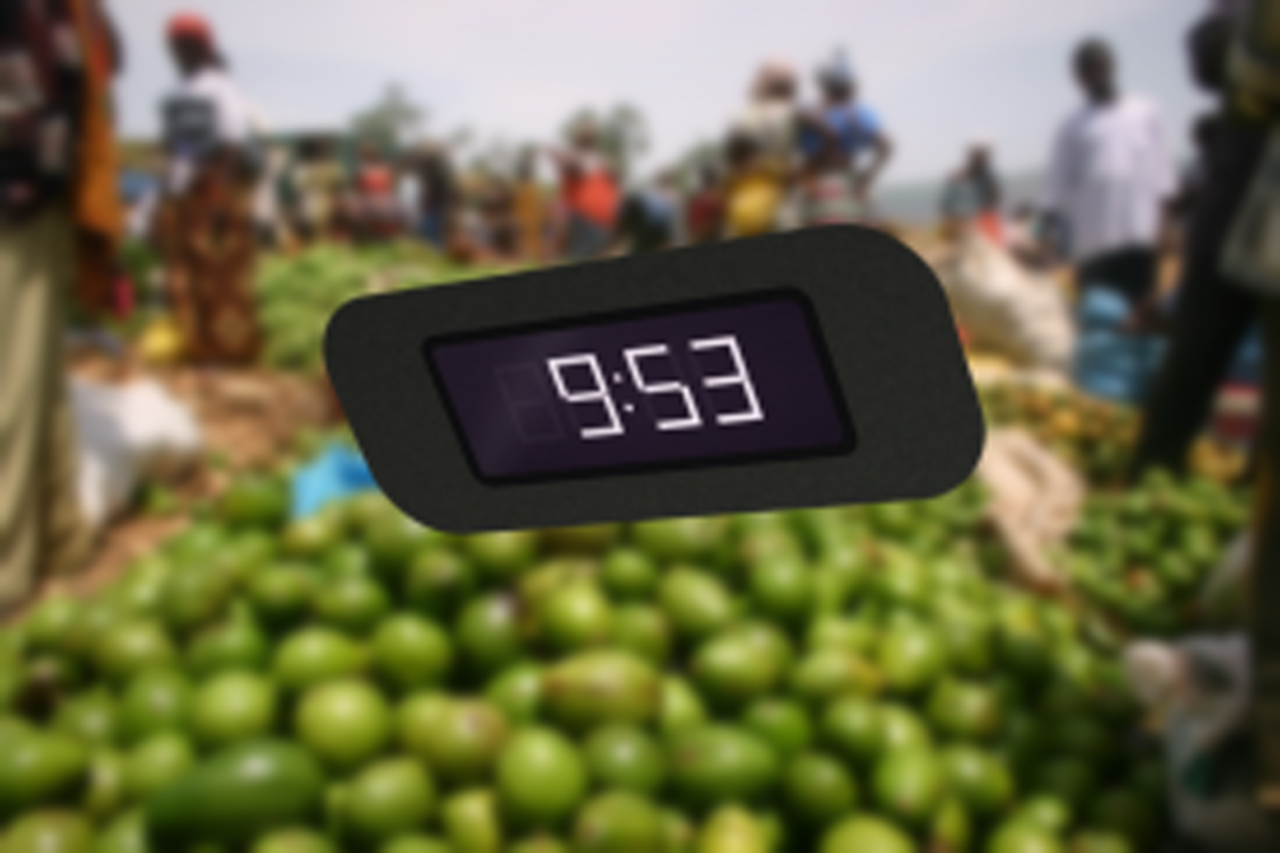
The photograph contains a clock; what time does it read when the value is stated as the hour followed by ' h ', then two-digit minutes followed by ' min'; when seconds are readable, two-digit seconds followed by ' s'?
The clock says 9 h 53 min
